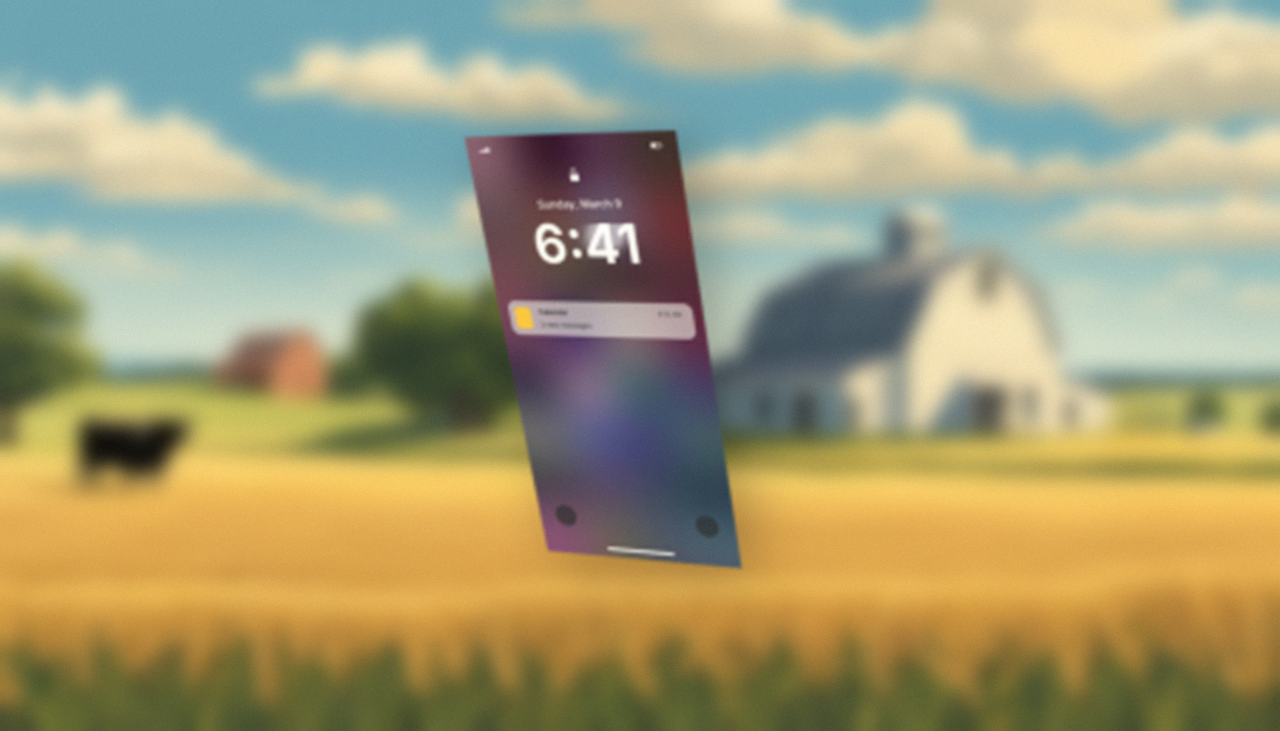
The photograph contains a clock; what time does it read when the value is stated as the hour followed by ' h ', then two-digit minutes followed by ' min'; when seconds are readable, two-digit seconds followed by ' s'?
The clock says 6 h 41 min
